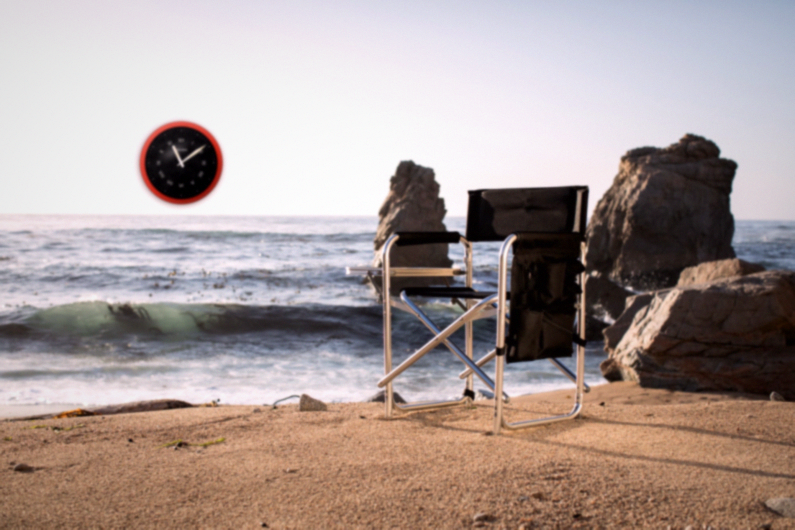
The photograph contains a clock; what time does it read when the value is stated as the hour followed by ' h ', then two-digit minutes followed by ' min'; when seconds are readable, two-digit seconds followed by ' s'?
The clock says 11 h 09 min
